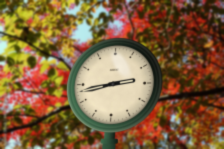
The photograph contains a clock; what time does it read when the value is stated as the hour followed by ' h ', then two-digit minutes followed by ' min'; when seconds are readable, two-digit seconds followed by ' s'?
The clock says 2 h 43 min
